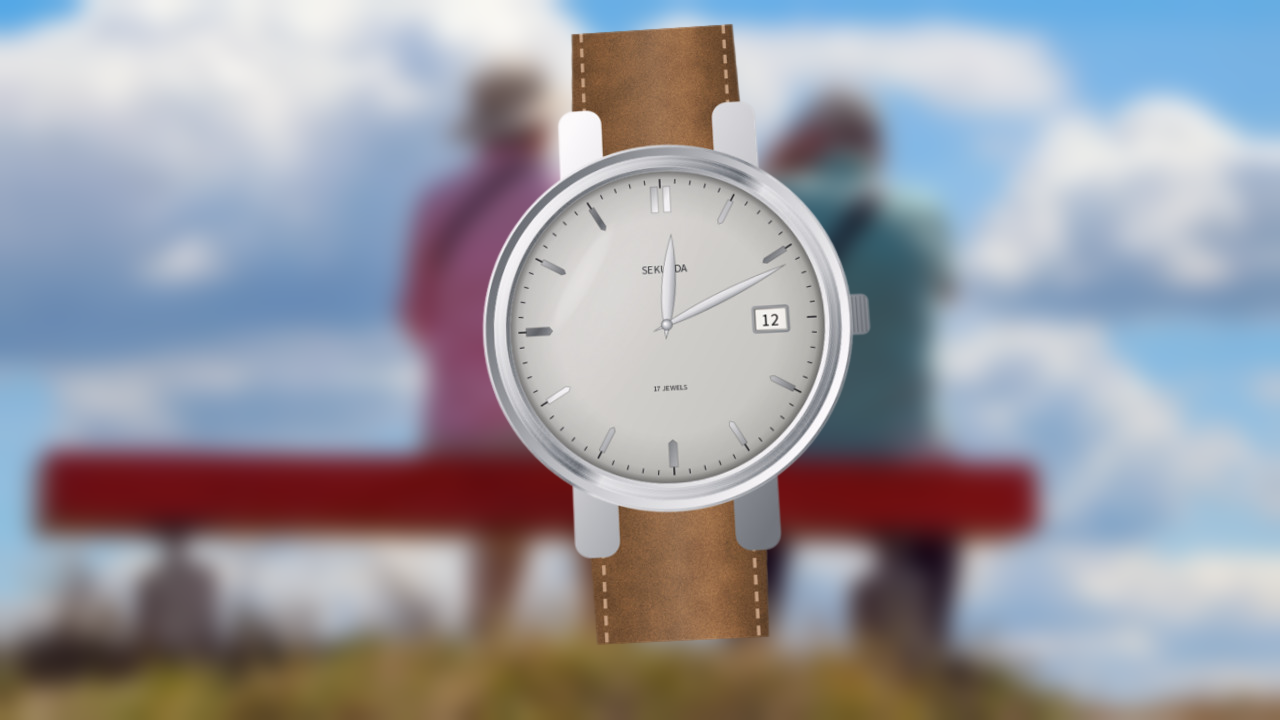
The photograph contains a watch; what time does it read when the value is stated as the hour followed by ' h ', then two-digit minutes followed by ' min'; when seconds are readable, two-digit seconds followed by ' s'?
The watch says 12 h 11 min
